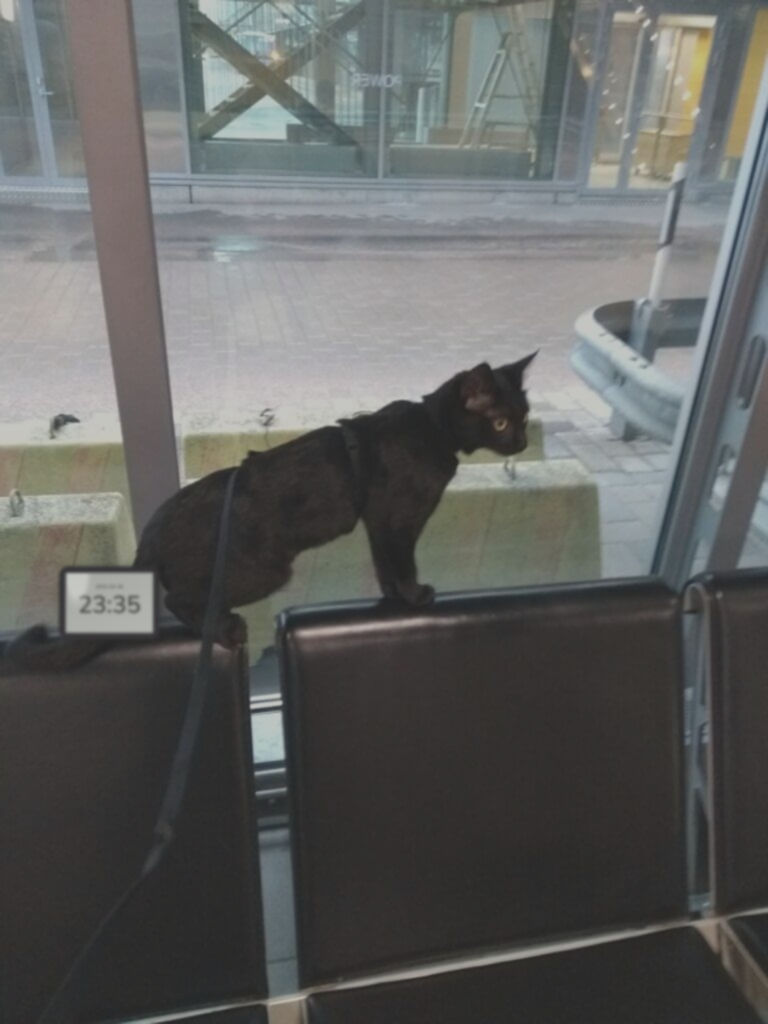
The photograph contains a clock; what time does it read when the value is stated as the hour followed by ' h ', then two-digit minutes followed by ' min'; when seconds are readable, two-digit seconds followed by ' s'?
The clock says 23 h 35 min
